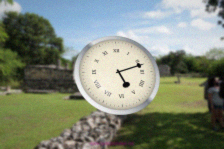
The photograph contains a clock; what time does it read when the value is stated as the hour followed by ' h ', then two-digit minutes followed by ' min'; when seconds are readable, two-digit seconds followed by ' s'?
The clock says 5 h 12 min
